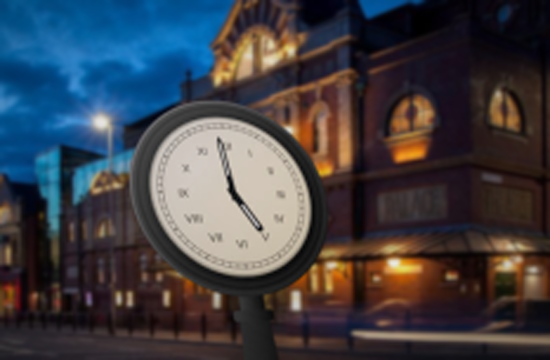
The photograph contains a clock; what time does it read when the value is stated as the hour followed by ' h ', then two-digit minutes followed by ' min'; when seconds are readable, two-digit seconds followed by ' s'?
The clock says 4 h 59 min
